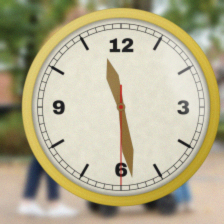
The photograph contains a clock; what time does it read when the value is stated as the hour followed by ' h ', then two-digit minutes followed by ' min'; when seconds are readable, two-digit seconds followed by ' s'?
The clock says 11 h 28 min 30 s
